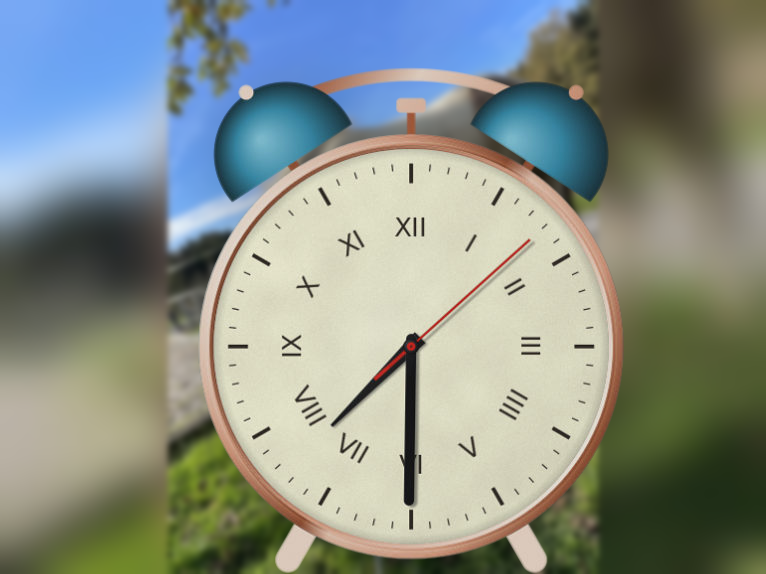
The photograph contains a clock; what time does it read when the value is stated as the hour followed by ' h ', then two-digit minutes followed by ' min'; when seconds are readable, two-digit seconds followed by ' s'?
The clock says 7 h 30 min 08 s
